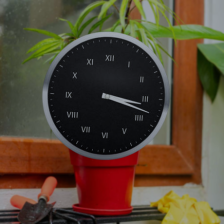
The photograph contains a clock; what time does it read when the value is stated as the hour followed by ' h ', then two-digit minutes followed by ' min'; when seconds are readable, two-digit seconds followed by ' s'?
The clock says 3 h 18 min
